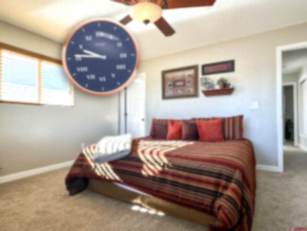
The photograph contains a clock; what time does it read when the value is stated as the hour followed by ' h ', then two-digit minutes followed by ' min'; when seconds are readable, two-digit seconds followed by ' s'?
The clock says 9 h 46 min
